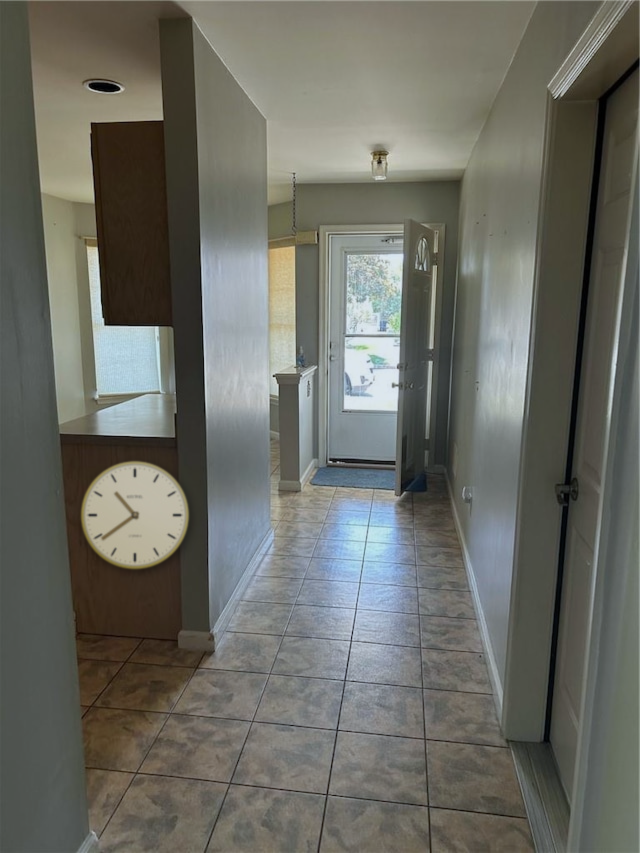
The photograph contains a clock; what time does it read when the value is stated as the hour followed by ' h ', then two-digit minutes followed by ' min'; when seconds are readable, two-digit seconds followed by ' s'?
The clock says 10 h 39 min
